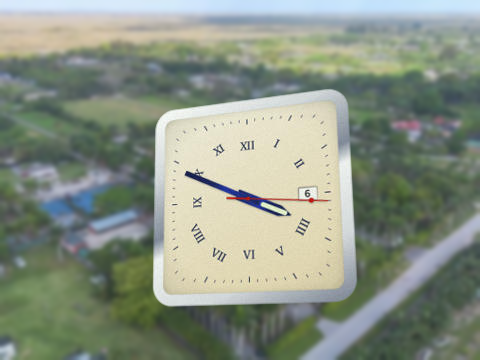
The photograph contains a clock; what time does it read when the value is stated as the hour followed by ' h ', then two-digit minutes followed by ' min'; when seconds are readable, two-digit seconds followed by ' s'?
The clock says 3 h 49 min 16 s
